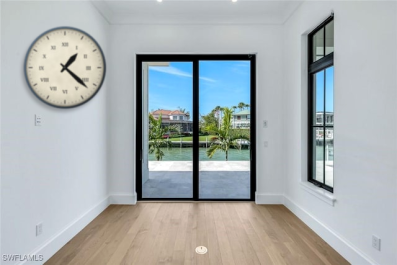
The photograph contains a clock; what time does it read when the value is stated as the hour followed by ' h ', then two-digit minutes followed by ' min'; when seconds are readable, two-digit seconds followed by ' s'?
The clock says 1 h 22 min
